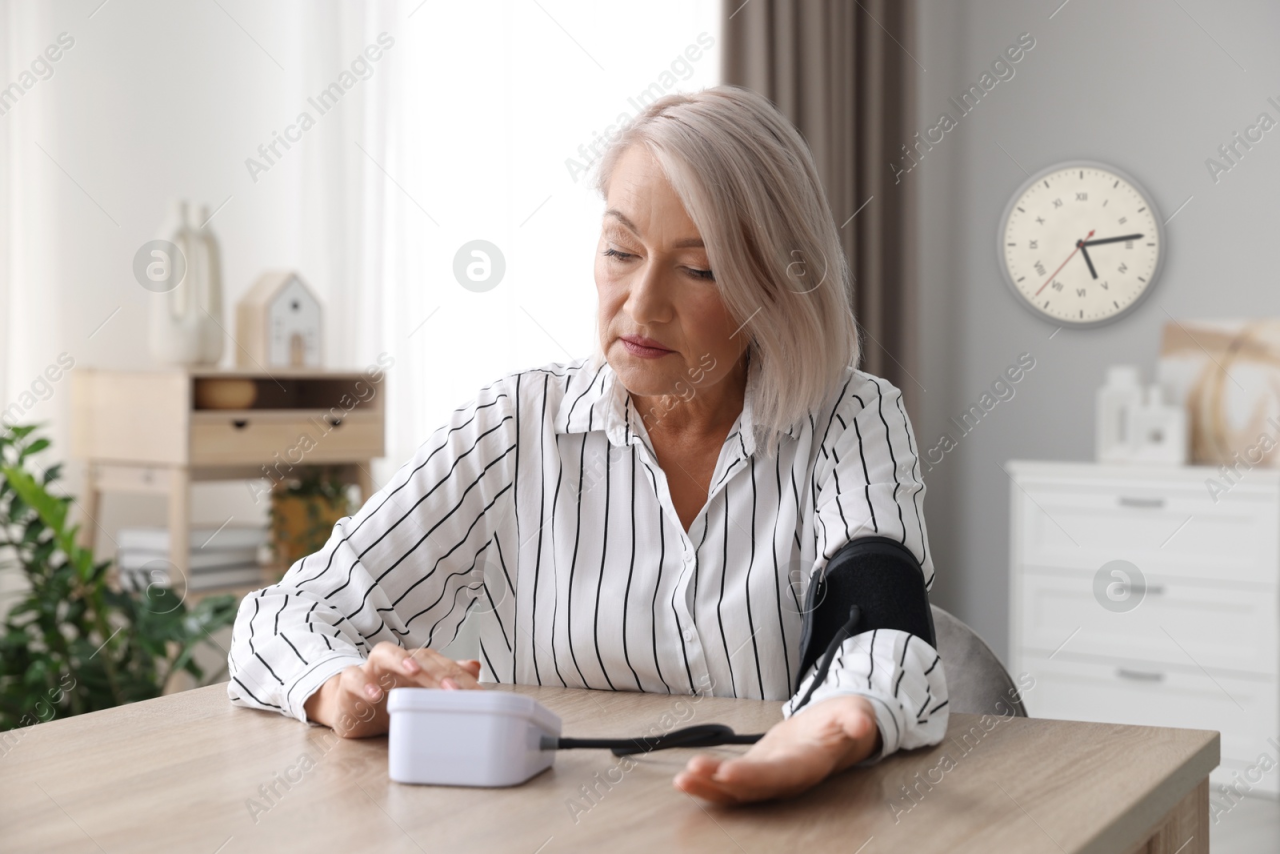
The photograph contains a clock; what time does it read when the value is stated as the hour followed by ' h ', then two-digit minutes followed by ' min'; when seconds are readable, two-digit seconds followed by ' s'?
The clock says 5 h 13 min 37 s
